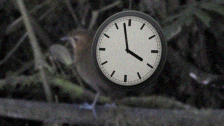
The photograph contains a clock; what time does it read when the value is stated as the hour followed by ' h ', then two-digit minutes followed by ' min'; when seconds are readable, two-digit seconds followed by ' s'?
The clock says 3 h 58 min
